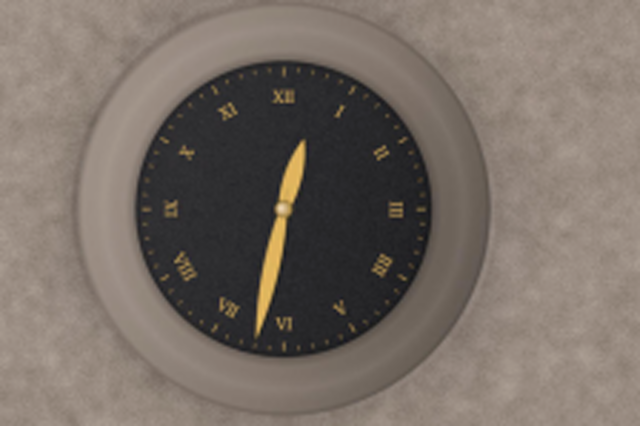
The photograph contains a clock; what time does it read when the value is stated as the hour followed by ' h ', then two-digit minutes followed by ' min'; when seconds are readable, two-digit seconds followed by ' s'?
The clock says 12 h 32 min
